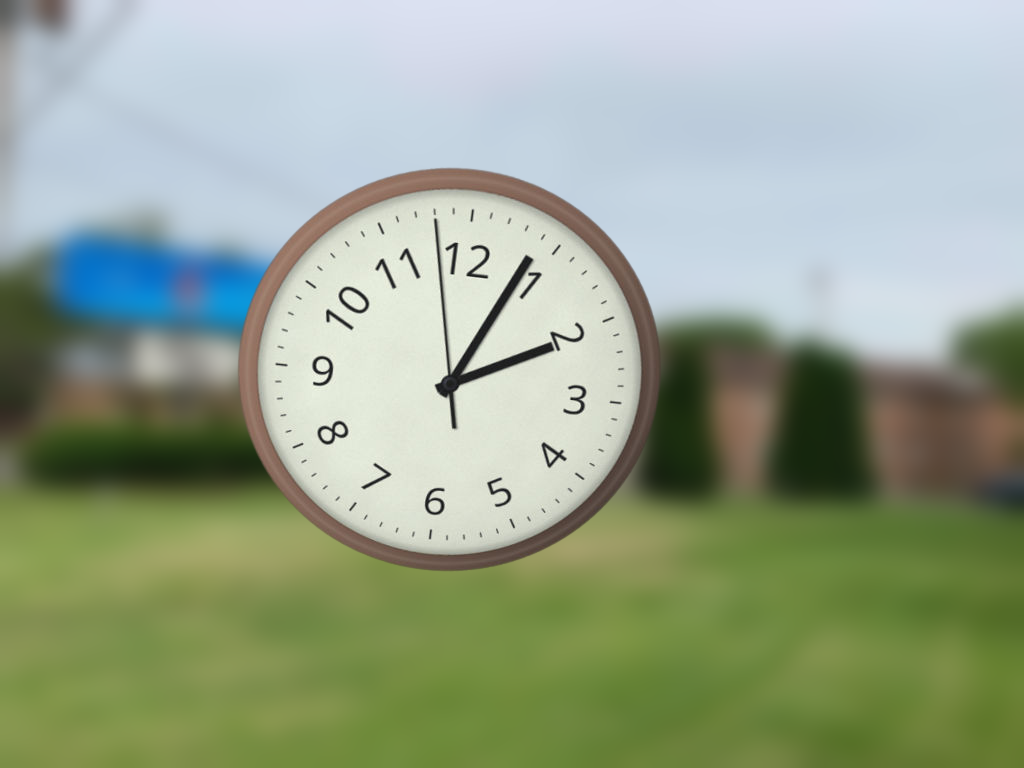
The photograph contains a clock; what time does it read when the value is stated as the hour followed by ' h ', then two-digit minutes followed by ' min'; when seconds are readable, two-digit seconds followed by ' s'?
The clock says 2 h 03 min 58 s
